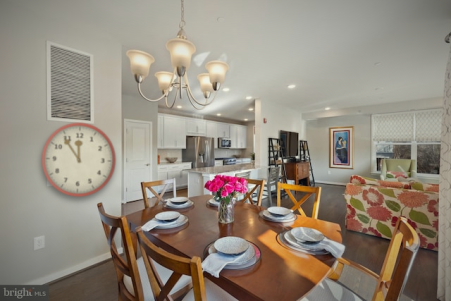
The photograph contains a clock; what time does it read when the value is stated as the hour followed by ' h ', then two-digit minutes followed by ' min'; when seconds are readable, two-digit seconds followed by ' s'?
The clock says 11 h 54 min
